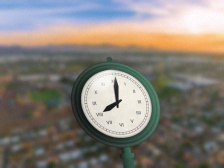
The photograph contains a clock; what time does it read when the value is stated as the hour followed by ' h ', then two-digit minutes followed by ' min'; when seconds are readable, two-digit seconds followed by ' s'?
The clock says 8 h 01 min
